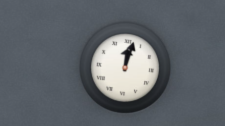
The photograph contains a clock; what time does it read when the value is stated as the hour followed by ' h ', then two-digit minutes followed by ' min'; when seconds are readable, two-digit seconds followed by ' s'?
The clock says 12 h 02 min
